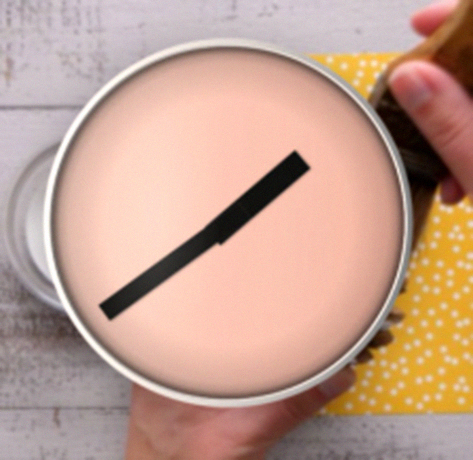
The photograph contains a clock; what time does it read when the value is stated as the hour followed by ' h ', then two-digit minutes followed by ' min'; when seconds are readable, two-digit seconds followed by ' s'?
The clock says 1 h 39 min
